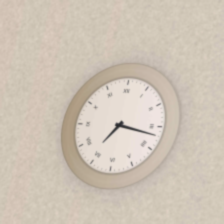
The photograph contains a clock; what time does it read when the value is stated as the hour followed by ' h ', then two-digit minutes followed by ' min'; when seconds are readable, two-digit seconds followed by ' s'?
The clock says 7 h 17 min
